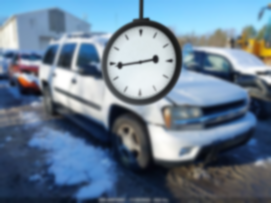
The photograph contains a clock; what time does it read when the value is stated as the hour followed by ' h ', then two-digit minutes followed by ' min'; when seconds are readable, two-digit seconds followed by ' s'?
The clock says 2 h 44 min
